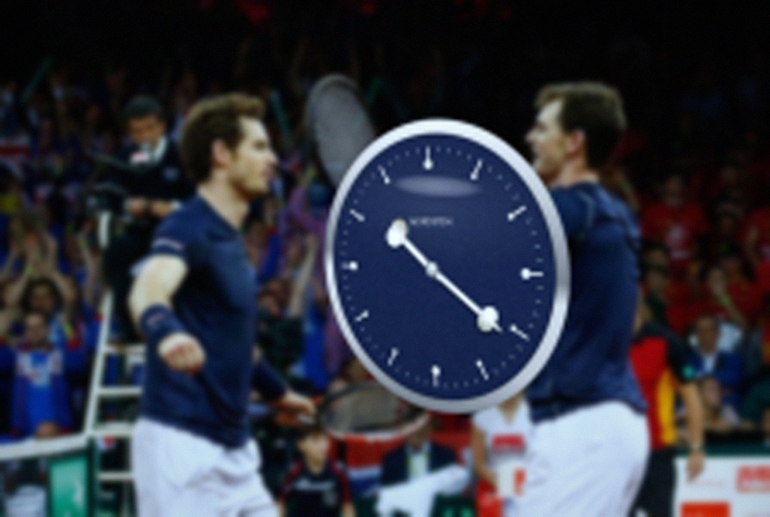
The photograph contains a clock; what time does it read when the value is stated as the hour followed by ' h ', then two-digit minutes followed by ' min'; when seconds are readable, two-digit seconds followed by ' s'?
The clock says 10 h 21 min
